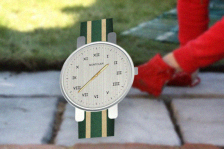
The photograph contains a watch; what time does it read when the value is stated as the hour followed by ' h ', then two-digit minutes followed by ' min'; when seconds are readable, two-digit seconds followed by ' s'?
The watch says 1 h 38 min
